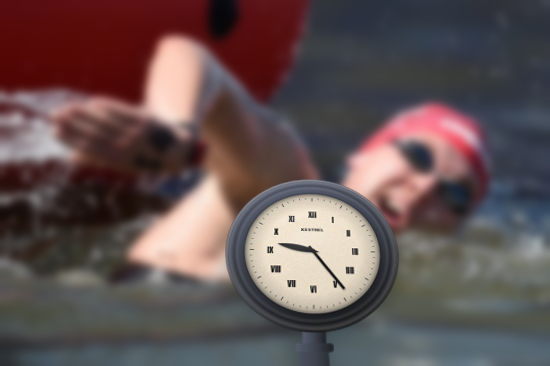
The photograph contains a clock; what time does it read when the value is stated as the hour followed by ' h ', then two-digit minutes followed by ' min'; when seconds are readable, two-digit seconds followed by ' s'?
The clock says 9 h 24 min
